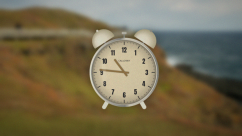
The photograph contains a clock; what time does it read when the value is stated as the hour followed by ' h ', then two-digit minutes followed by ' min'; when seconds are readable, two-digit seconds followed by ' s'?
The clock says 10 h 46 min
